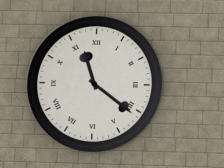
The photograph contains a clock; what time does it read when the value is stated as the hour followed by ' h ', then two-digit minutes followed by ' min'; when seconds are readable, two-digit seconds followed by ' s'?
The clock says 11 h 21 min
